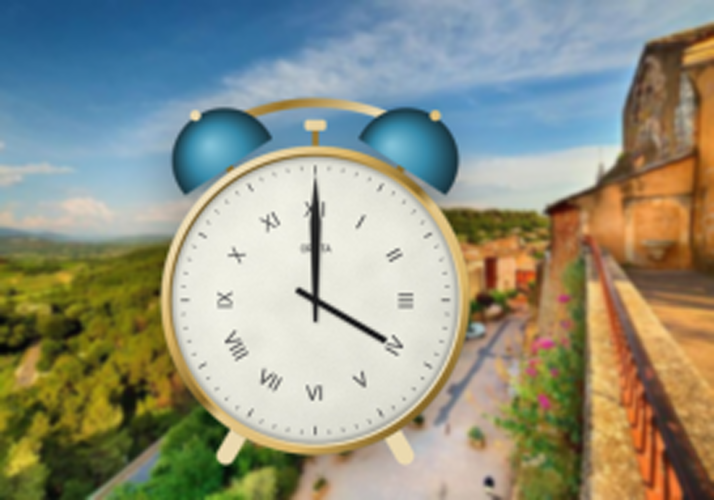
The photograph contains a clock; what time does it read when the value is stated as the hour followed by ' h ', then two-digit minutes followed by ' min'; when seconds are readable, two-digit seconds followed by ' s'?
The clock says 4 h 00 min
